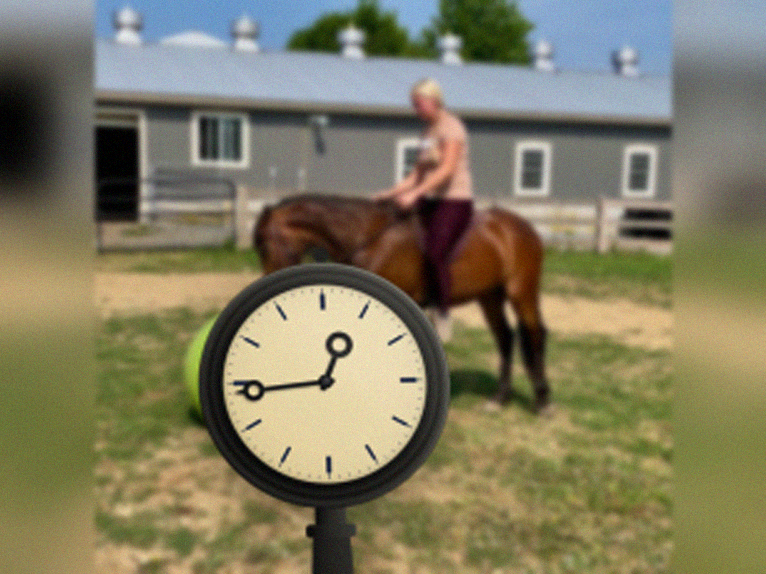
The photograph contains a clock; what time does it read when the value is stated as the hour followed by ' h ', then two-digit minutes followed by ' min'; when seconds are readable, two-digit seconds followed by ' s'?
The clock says 12 h 44 min
